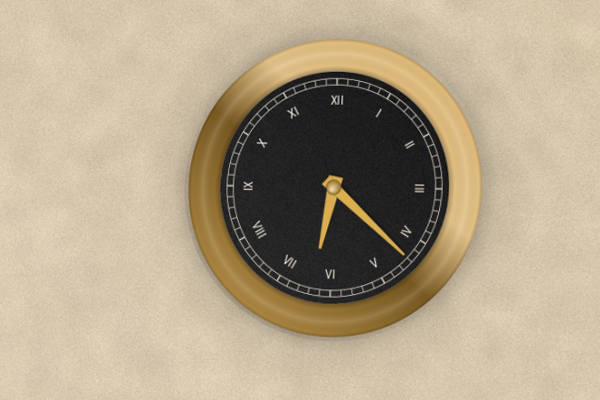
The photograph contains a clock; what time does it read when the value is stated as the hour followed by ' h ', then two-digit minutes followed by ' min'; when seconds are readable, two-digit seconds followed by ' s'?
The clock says 6 h 22 min
